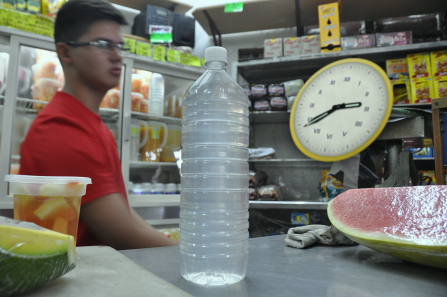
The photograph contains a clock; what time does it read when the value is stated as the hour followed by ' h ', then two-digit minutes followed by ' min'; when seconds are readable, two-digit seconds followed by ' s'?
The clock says 2 h 39 min
